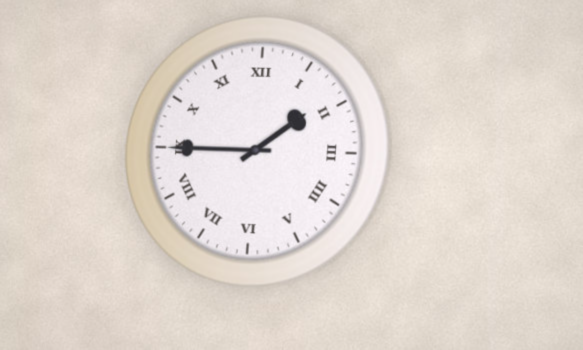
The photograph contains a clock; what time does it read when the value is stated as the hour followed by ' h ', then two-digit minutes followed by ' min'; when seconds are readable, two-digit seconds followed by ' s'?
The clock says 1 h 45 min
